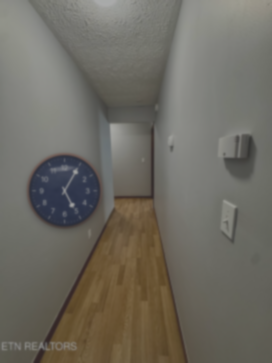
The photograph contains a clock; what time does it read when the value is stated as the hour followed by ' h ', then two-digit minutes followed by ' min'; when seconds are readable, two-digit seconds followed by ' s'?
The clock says 5 h 05 min
